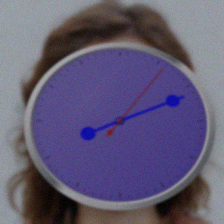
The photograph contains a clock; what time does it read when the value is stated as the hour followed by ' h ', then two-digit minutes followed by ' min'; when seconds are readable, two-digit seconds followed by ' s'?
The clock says 8 h 11 min 06 s
